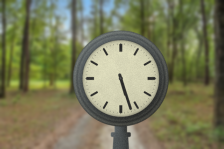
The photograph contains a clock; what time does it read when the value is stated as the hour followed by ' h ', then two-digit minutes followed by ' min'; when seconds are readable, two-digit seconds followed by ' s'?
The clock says 5 h 27 min
